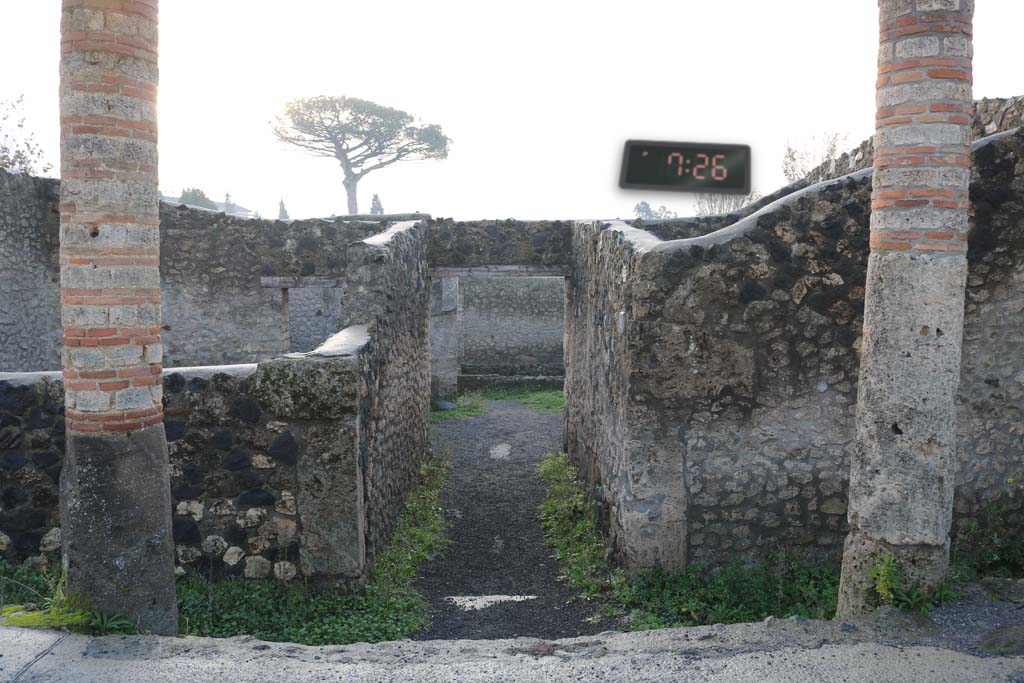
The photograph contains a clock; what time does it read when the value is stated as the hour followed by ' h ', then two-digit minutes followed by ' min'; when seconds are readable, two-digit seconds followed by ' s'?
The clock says 7 h 26 min
